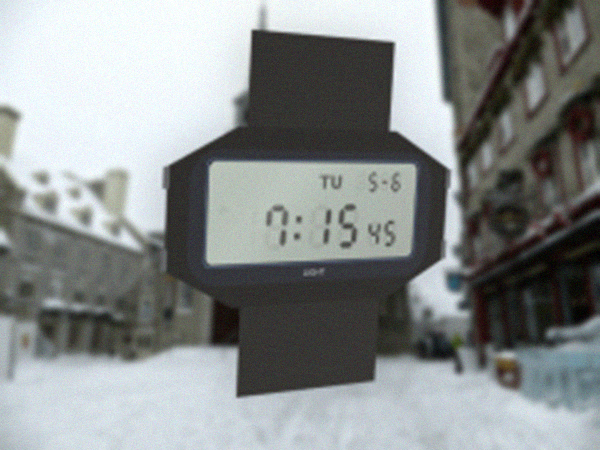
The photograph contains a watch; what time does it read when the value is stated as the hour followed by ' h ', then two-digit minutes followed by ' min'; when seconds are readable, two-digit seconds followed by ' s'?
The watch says 7 h 15 min 45 s
